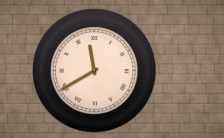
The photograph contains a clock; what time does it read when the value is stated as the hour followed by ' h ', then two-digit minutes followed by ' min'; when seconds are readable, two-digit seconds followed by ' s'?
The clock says 11 h 40 min
